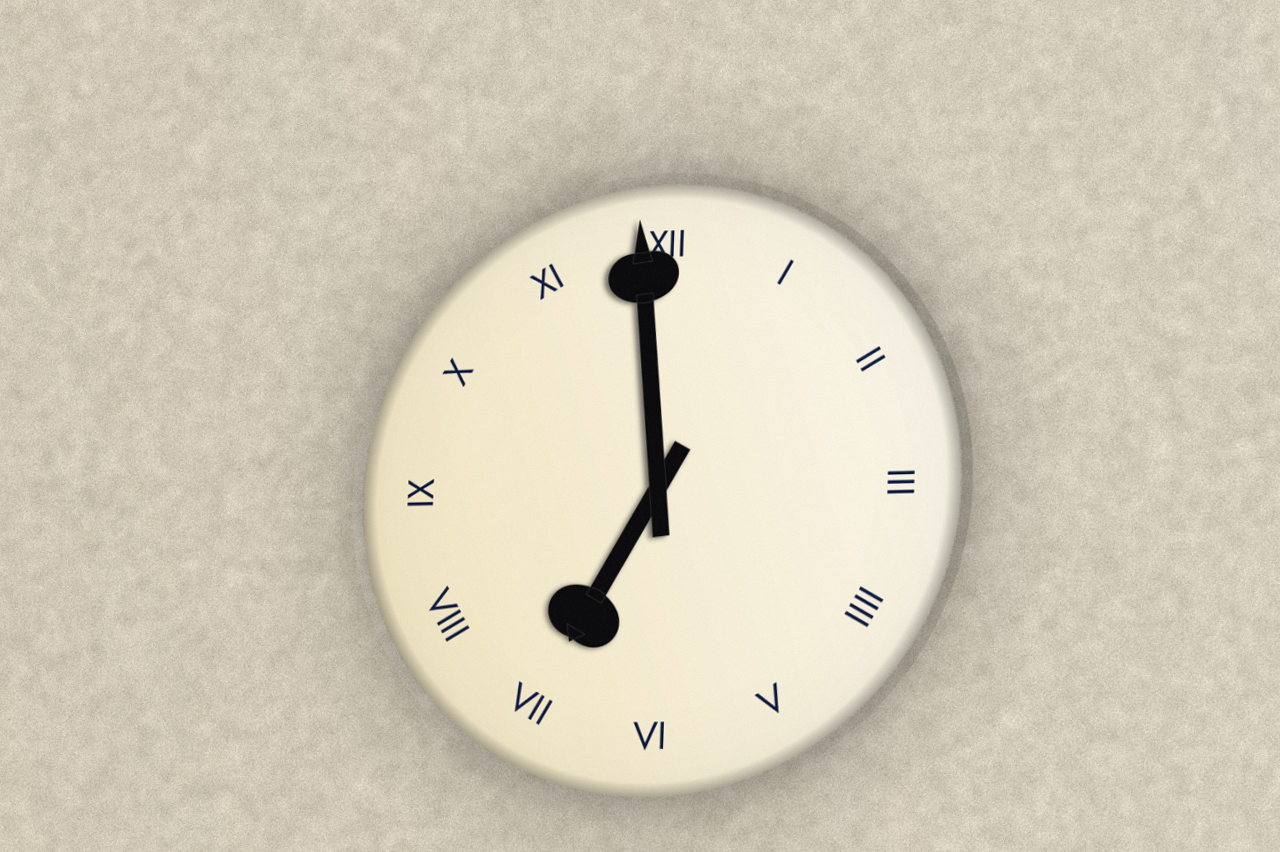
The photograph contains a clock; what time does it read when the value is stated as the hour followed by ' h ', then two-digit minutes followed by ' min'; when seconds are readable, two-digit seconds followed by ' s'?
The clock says 6 h 59 min
